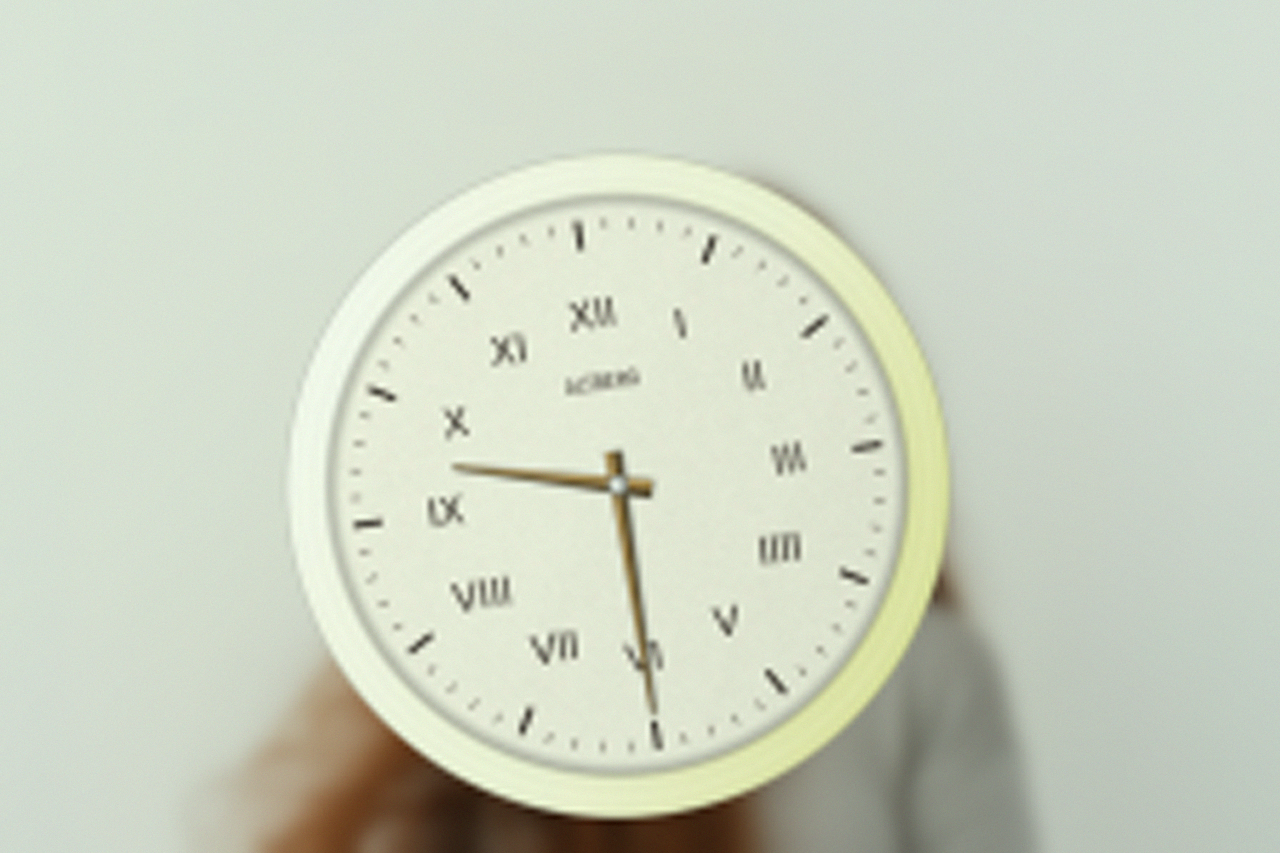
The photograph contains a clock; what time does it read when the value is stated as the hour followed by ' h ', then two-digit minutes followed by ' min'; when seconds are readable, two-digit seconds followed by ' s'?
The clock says 9 h 30 min
